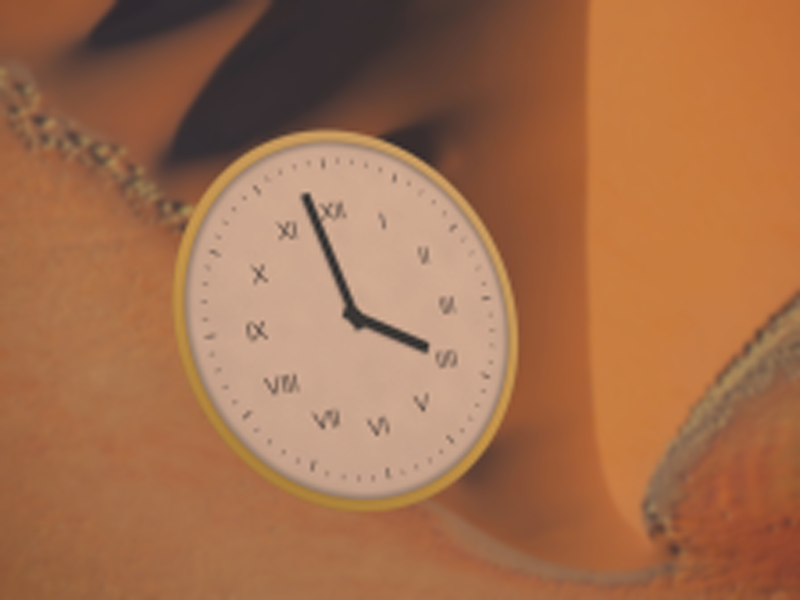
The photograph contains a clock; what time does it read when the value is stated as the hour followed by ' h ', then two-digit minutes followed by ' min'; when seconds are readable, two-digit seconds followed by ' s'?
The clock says 3 h 58 min
